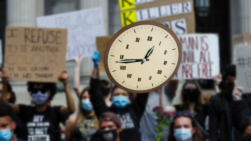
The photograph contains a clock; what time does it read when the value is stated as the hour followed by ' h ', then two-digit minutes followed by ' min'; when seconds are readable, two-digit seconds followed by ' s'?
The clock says 12 h 43 min
